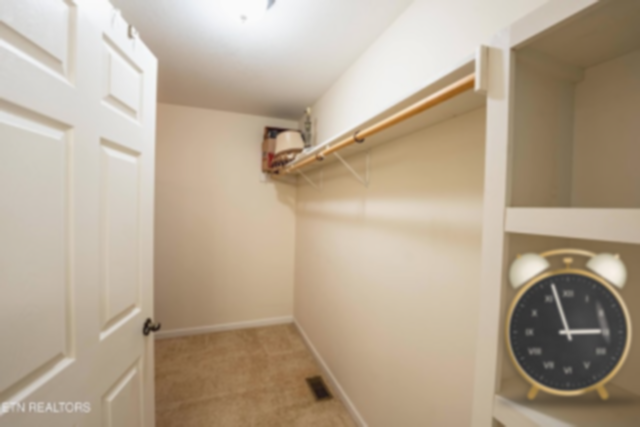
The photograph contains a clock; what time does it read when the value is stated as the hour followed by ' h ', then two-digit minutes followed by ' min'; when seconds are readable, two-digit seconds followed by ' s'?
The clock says 2 h 57 min
